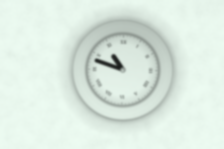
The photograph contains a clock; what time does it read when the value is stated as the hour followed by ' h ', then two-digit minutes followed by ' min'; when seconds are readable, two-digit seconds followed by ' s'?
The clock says 10 h 48 min
